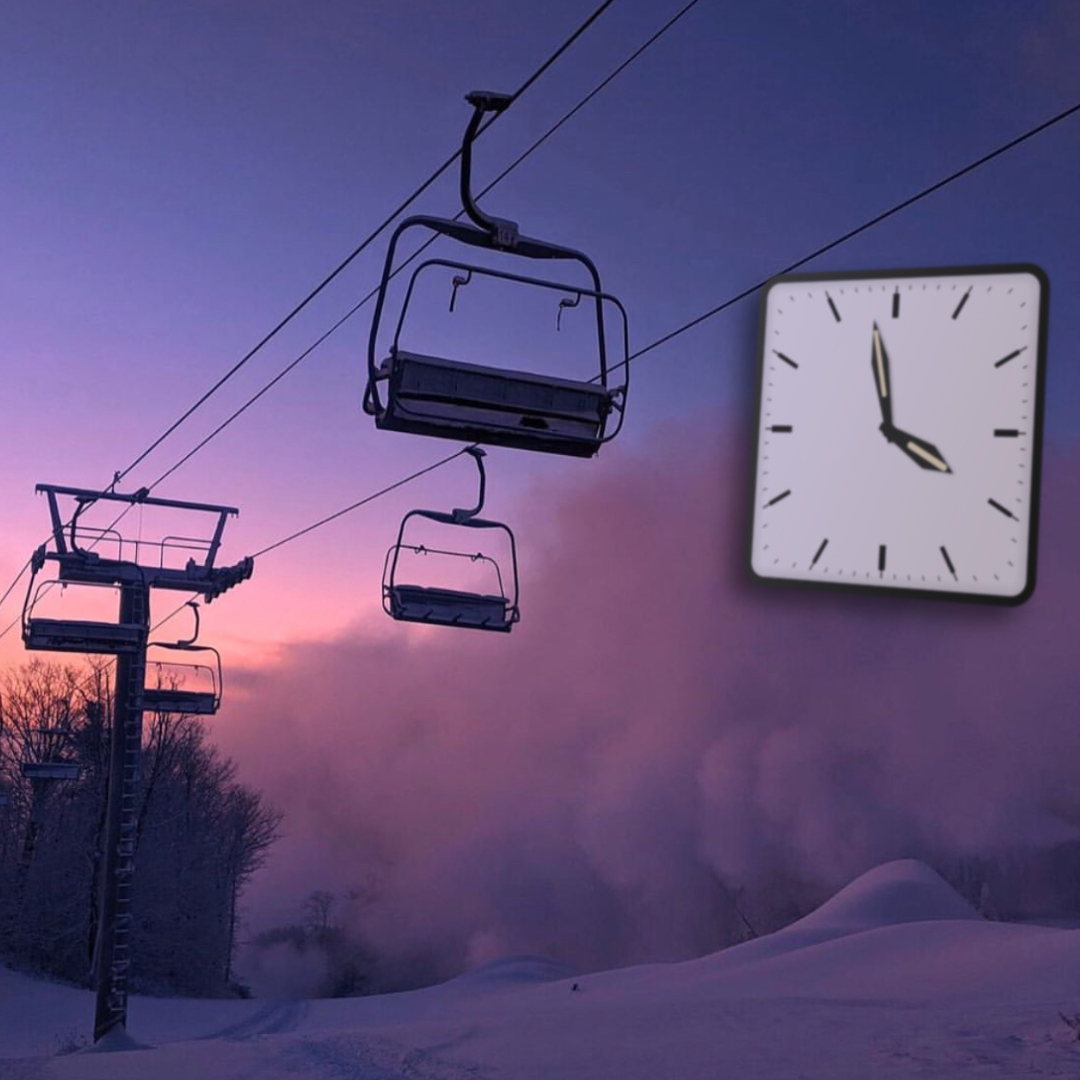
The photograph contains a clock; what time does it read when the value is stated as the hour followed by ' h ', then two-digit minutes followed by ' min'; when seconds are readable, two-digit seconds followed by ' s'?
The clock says 3 h 58 min
